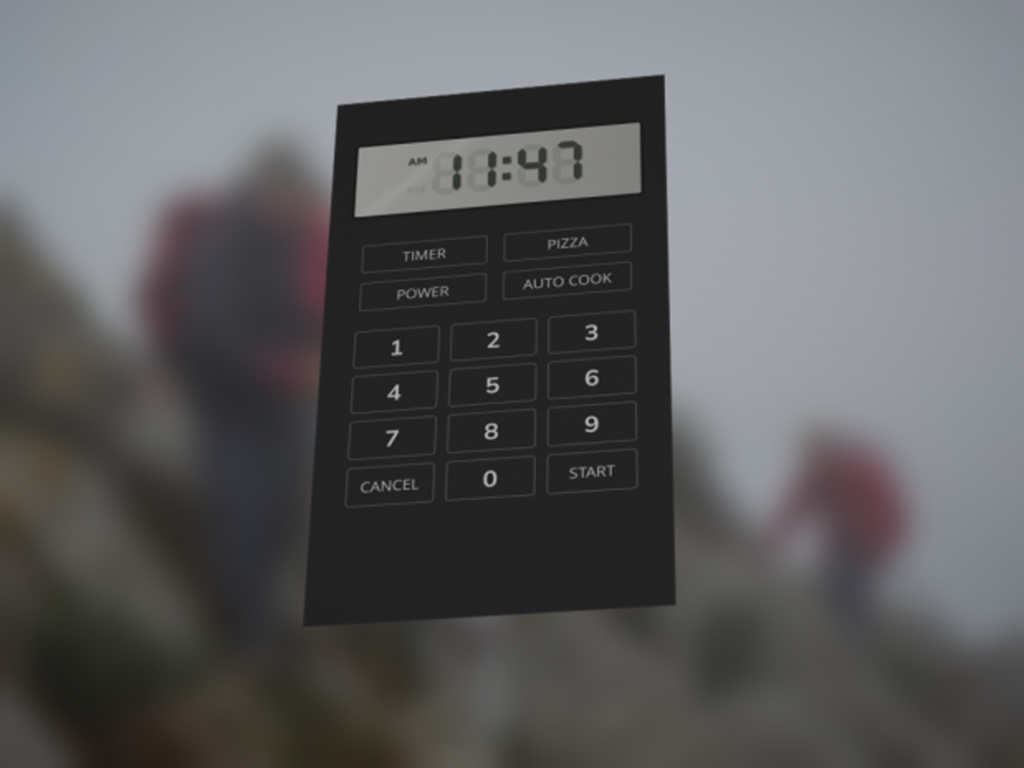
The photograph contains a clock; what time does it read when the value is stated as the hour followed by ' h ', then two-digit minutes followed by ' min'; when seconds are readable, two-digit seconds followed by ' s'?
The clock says 11 h 47 min
